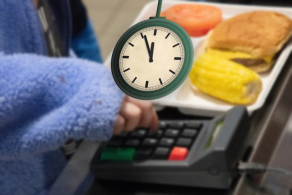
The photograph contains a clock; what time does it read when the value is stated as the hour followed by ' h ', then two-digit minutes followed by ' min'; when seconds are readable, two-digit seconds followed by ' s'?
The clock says 11 h 56 min
